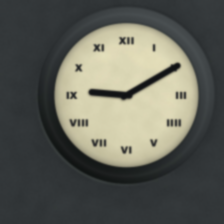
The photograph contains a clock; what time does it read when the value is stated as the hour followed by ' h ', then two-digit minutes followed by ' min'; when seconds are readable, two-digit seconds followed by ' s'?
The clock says 9 h 10 min
